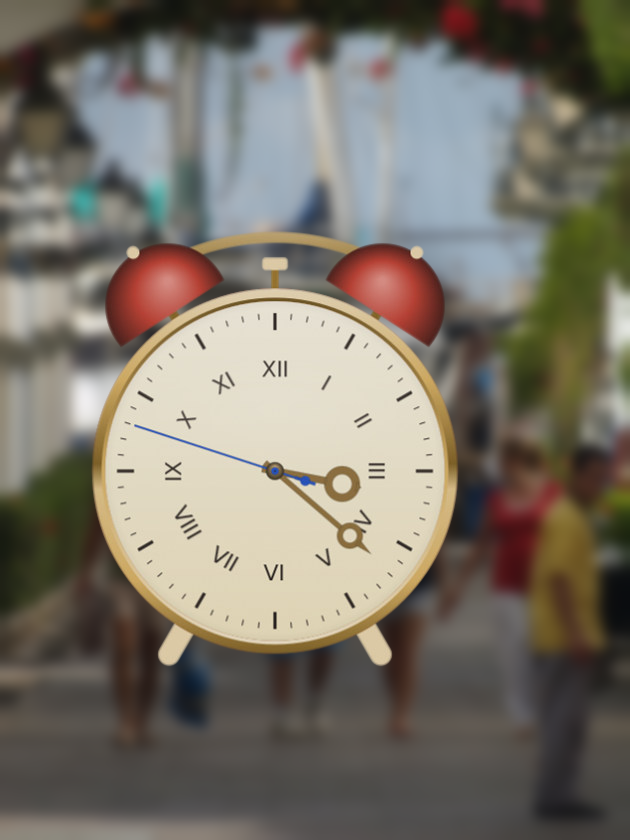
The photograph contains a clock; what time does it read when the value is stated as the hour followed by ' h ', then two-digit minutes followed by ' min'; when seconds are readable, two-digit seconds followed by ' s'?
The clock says 3 h 21 min 48 s
